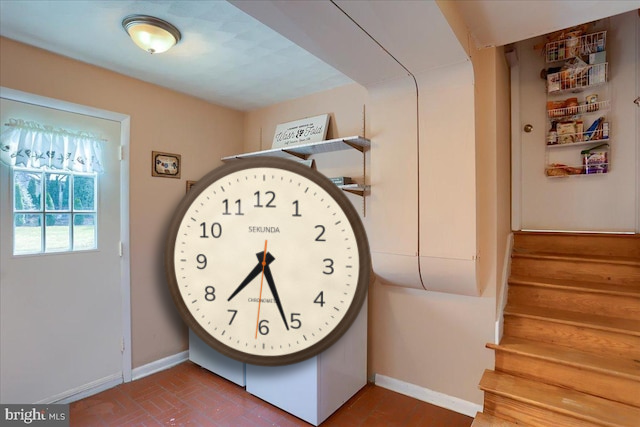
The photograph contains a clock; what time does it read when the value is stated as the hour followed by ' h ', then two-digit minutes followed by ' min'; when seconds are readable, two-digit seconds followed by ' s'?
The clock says 7 h 26 min 31 s
